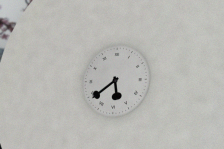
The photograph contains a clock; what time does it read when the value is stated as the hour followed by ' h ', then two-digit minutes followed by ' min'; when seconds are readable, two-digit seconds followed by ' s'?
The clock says 5 h 39 min
